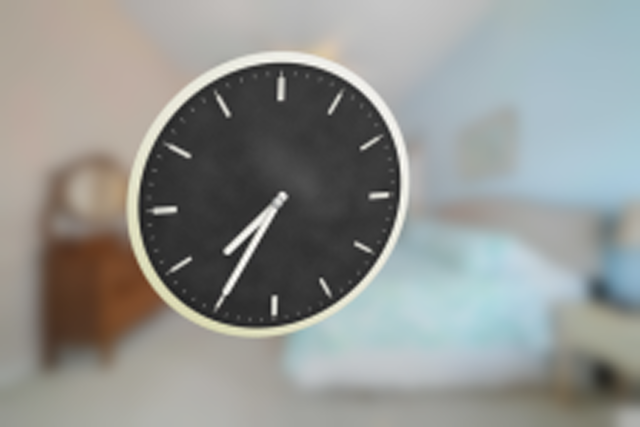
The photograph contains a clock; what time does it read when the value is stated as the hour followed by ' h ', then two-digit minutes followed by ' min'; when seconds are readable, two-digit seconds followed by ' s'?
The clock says 7 h 35 min
